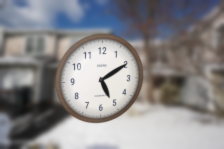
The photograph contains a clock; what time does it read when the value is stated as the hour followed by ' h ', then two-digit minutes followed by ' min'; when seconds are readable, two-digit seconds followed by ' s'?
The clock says 5 h 10 min
